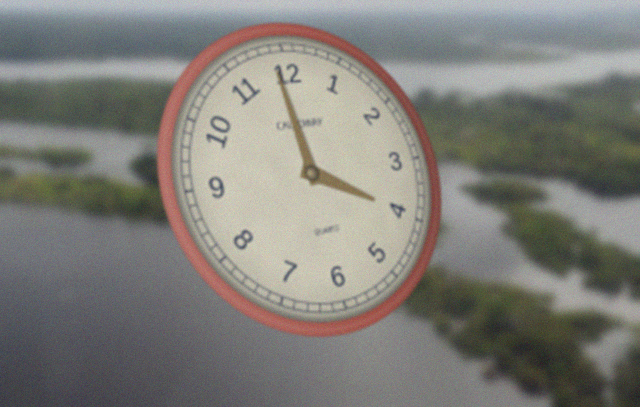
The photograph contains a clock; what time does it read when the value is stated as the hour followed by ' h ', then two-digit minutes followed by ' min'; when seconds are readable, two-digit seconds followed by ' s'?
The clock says 3 h 59 min
